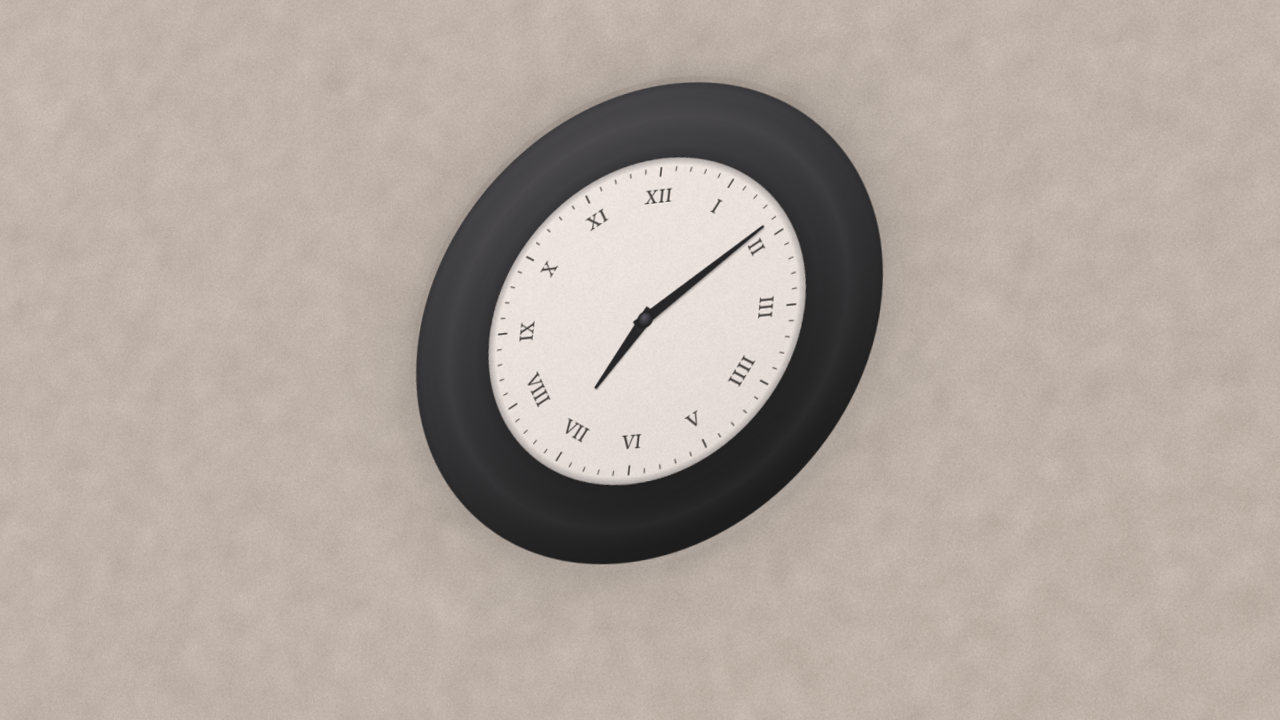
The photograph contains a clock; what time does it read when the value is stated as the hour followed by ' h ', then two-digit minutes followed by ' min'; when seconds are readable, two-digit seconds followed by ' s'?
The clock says 7 h 09 min
